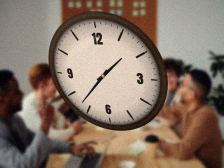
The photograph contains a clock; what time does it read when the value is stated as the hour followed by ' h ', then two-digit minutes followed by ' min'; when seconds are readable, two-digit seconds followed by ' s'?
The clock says 1 h 37 min
